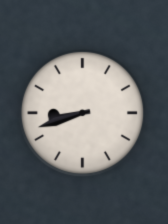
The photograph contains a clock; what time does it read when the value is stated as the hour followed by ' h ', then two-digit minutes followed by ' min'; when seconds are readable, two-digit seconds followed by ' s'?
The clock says 8 h 42 min
